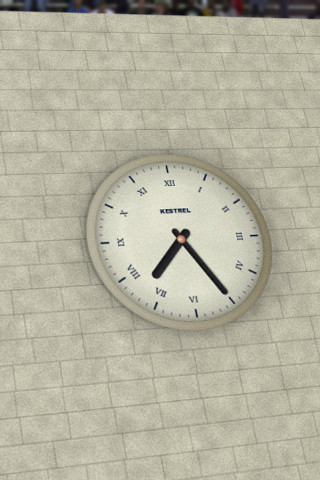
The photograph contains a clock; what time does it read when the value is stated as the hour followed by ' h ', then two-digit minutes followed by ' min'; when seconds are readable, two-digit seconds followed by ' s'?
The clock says 7 h 25 min
